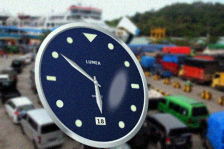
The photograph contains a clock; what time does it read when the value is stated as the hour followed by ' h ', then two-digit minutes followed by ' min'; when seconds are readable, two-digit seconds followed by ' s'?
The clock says 5 h 51 min
